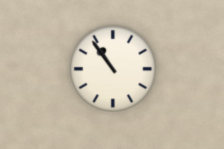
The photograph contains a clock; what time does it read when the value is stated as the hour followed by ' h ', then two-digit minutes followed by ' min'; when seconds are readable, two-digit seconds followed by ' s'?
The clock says 10 h 54 min
